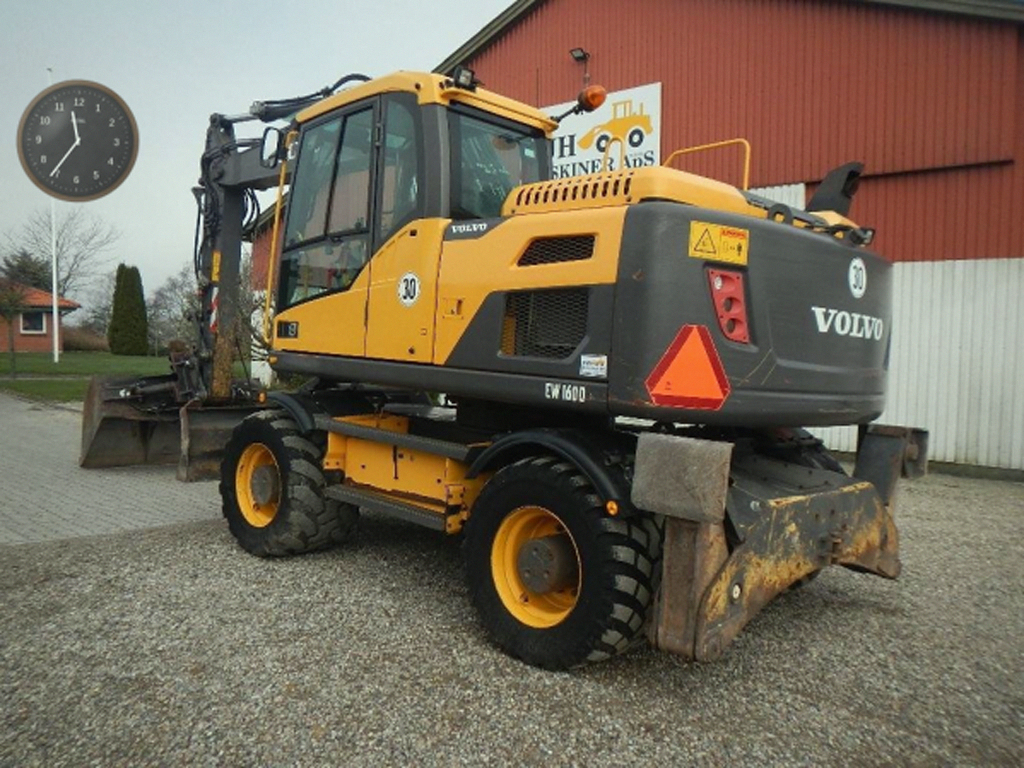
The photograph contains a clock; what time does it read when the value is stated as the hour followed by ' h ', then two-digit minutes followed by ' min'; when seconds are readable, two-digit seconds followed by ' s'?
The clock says 11 h 36 min
